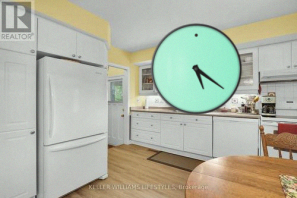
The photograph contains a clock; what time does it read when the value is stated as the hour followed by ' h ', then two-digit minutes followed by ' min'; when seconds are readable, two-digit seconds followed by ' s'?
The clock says 5 h 21 min
